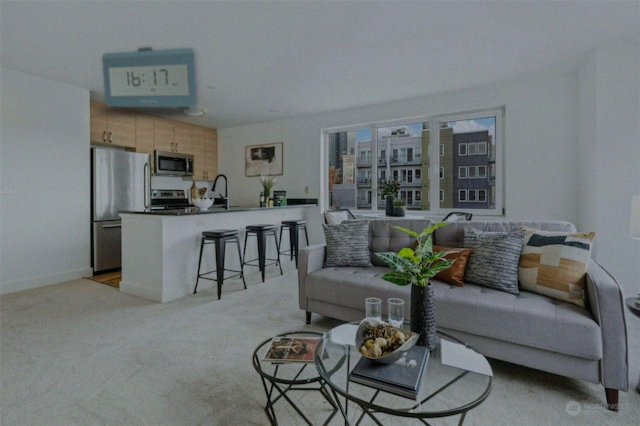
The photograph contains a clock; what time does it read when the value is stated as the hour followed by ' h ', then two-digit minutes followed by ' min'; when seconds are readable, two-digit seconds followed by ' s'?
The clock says 16 h 17 min
